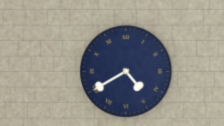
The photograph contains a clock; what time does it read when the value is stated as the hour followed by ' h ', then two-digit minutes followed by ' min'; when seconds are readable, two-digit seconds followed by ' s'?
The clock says 4 h 40 min
